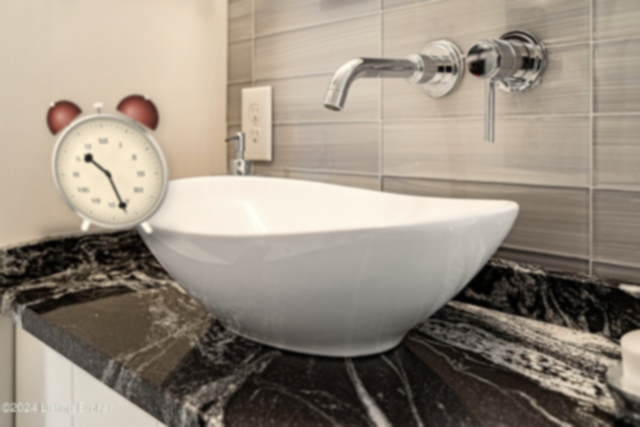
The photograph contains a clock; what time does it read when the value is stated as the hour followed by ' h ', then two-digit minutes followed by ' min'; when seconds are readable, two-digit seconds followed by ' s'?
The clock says 10 h 27 min
